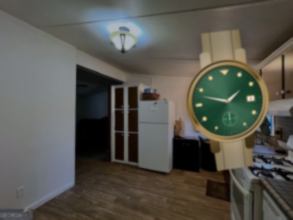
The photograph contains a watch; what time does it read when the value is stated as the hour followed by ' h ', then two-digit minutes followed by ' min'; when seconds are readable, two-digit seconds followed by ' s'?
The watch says 1 h 48 min
